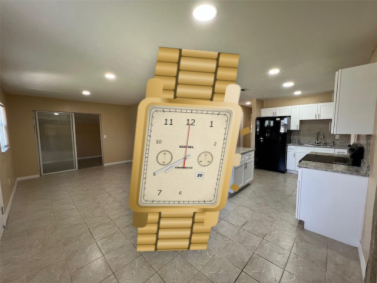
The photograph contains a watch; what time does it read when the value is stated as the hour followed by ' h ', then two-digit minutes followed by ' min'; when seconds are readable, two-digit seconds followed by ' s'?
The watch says 7 h 40 min
